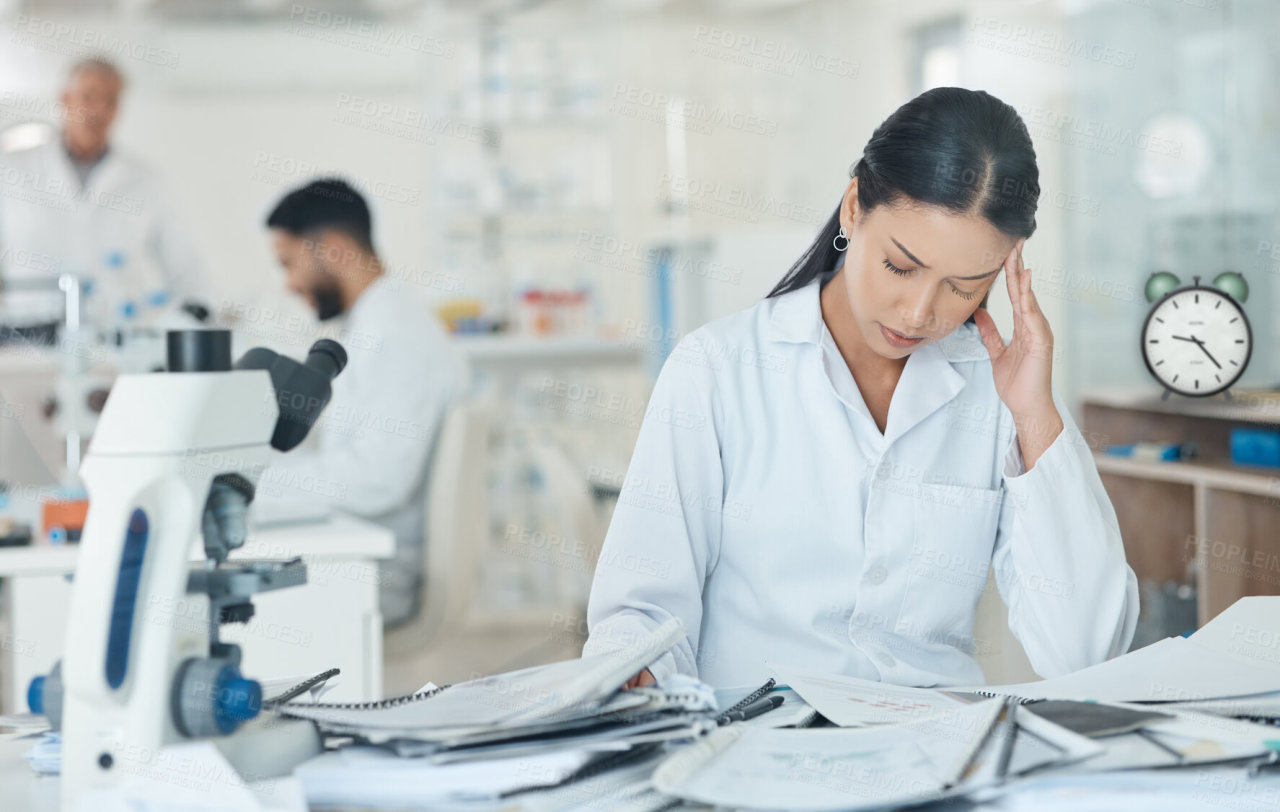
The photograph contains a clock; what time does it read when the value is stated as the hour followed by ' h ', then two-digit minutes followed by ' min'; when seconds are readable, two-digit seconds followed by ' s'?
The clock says 9 h 23 min
